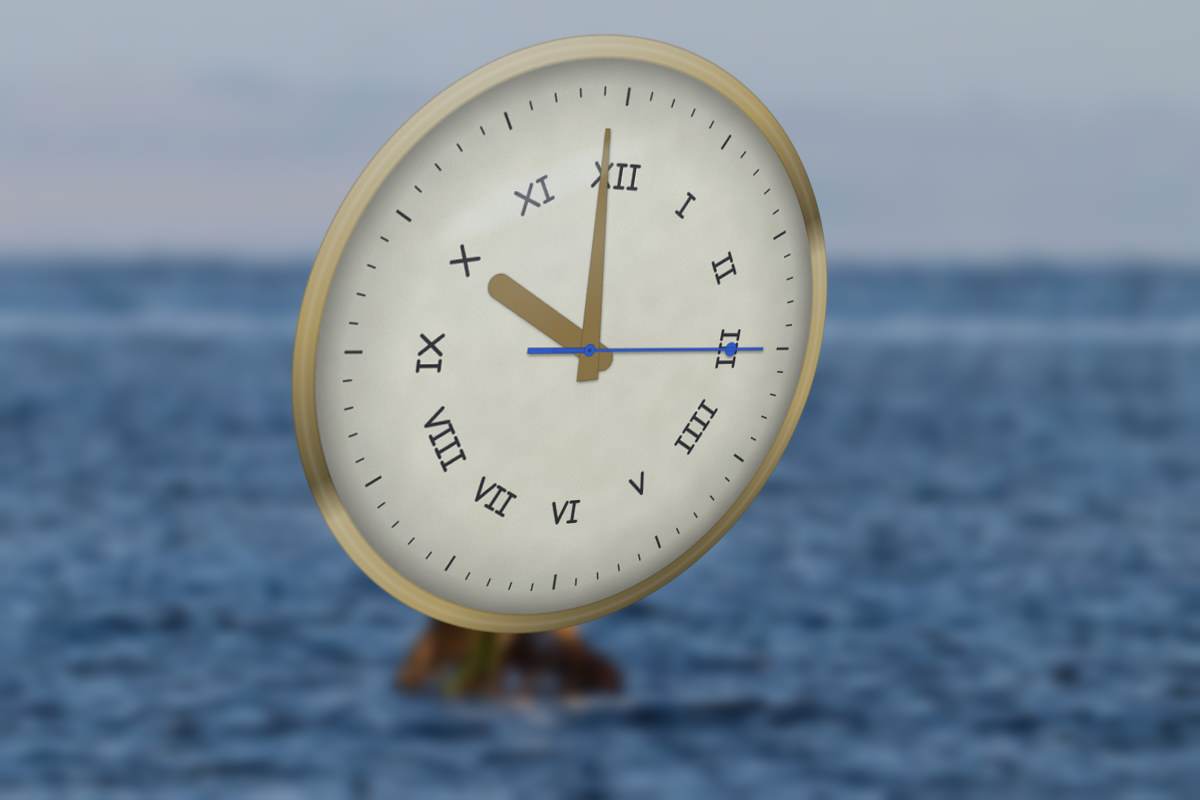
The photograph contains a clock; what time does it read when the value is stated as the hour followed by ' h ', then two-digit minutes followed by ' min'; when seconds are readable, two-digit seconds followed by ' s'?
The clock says 9 h 59 min 15 s
